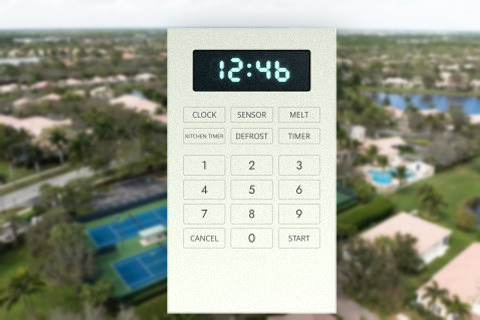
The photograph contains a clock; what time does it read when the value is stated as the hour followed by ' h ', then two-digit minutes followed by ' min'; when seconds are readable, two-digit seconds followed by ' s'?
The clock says 12 h 46 min
